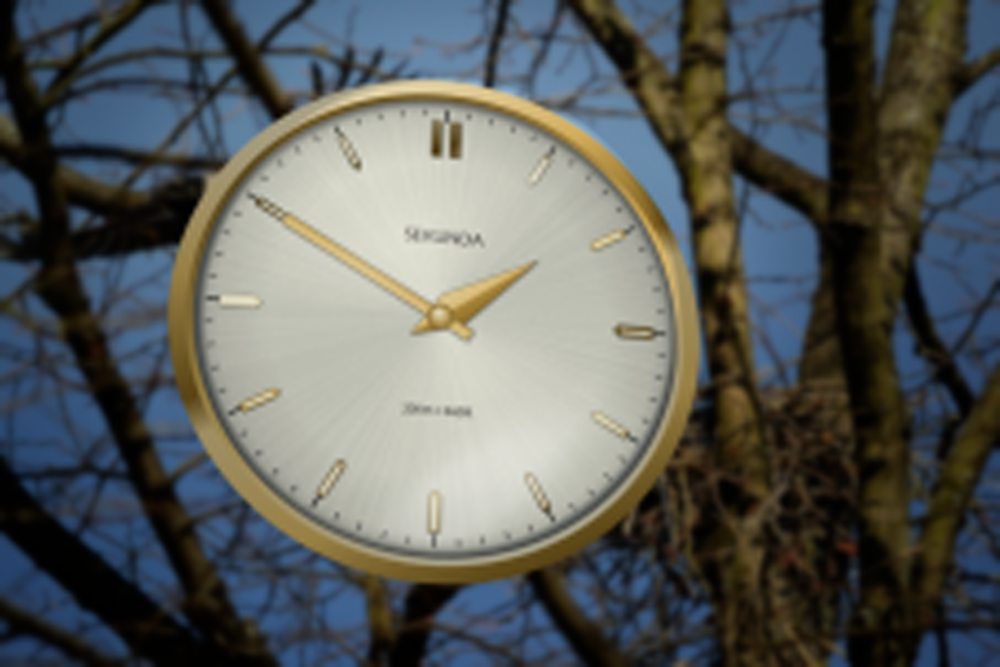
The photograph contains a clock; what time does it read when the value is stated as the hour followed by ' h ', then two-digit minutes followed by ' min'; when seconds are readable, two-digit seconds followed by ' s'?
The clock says 1 h 50 min
